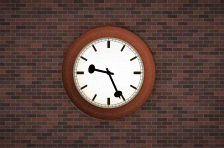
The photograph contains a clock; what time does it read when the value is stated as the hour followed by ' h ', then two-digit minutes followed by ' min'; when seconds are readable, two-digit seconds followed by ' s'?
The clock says 9 h 26 min
